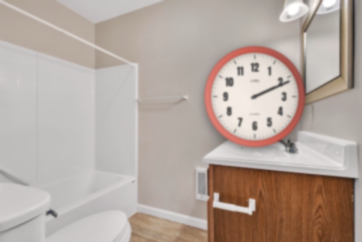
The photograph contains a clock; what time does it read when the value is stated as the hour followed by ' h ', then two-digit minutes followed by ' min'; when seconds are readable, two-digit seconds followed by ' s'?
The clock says 2 h 11 min
